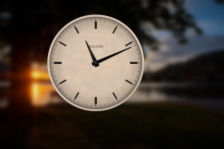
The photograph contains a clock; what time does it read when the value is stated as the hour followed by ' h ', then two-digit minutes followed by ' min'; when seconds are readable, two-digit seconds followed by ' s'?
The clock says 11 h 11 min
